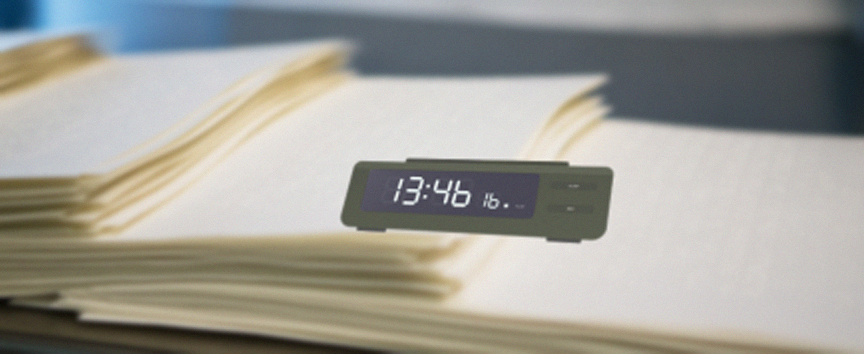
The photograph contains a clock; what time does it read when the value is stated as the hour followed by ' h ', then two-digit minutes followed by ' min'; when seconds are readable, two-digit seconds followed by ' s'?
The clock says 13 h 46 min 16 s
